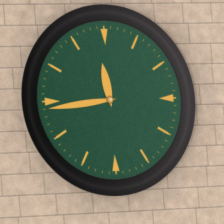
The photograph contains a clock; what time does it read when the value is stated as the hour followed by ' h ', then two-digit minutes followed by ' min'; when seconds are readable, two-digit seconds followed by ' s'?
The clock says 11 h 44 min
